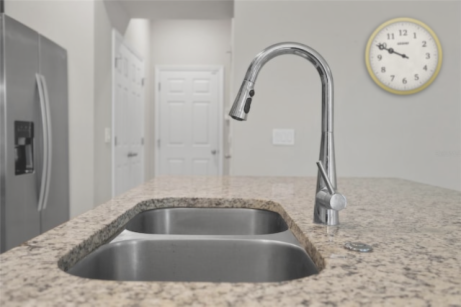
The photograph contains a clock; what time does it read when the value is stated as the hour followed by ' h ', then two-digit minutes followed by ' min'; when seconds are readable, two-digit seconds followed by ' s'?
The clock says 9 h 49 min
